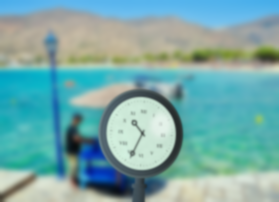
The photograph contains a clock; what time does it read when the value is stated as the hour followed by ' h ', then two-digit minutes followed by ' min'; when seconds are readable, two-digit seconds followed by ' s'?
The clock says 10 h 34 min
